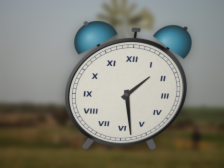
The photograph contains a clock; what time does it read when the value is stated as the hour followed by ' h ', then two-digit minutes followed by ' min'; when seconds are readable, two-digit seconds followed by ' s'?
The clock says 1 h 28 min
